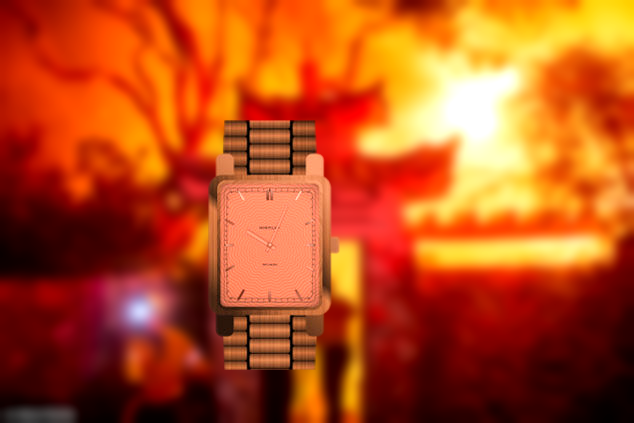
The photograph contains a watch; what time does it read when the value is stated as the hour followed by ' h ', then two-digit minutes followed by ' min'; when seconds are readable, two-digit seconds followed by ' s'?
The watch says 10 h 04 min
